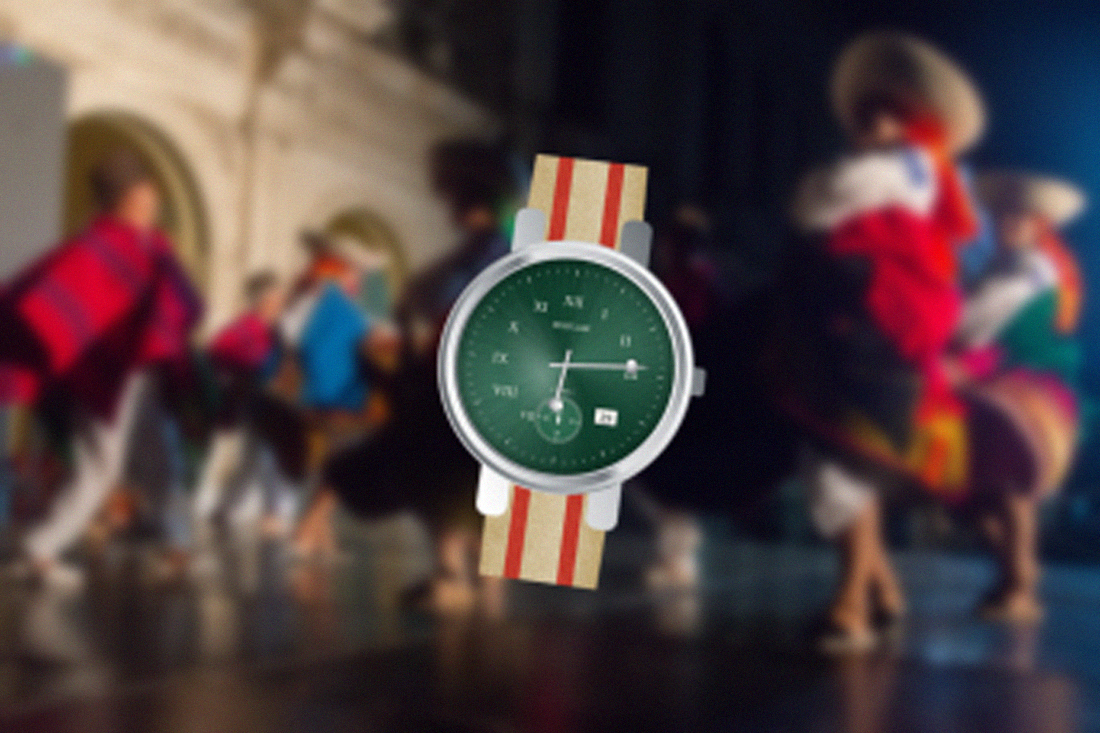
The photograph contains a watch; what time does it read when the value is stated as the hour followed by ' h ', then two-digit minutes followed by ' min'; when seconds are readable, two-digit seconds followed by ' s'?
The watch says 6 h 14 min
